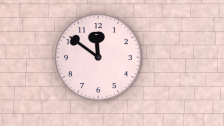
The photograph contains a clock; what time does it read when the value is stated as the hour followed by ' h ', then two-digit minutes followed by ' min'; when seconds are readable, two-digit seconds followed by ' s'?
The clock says 11 h 51 min
